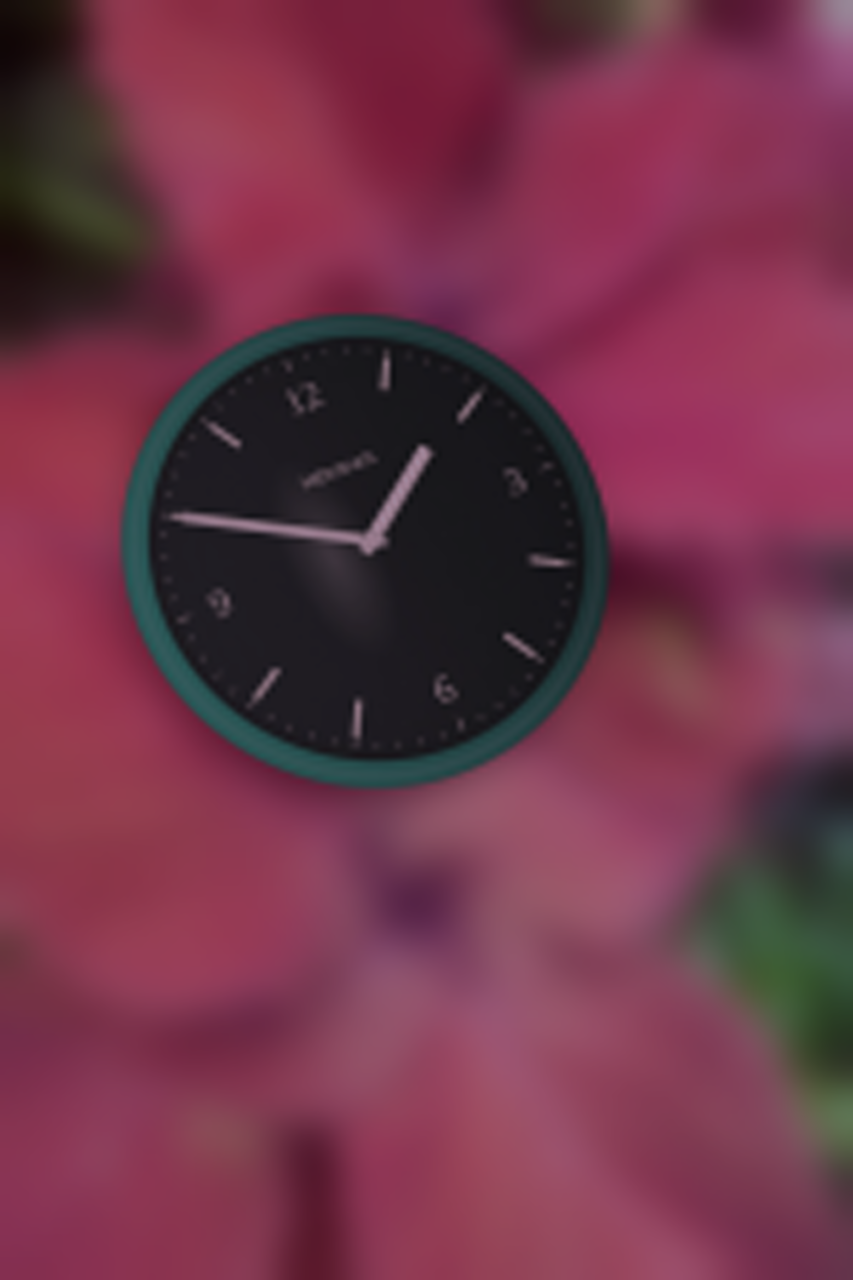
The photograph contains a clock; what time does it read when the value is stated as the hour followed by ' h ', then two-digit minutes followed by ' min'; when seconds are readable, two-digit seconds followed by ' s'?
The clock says 1 h 50 min
